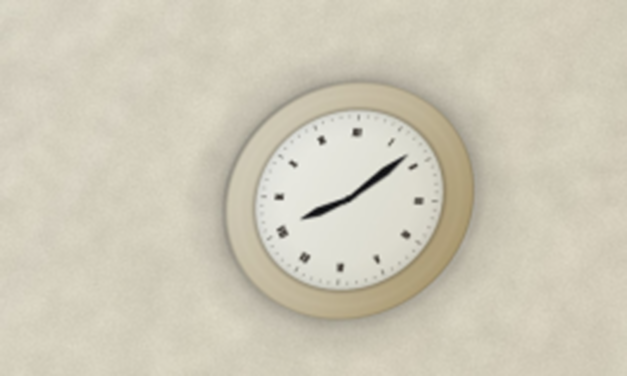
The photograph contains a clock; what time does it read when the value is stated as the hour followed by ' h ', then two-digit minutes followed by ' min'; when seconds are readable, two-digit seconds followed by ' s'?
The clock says 8 h 08 min
